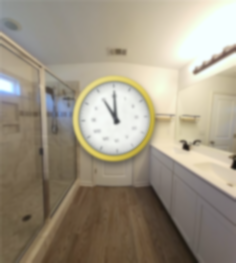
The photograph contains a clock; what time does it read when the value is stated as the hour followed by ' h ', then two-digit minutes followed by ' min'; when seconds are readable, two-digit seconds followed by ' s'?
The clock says 11 h 00 min
